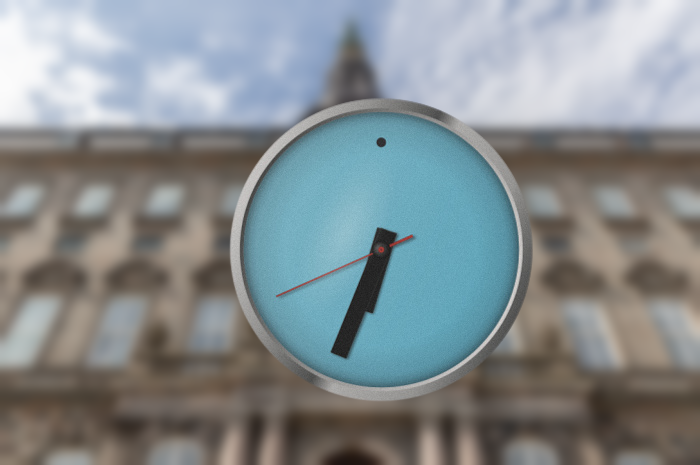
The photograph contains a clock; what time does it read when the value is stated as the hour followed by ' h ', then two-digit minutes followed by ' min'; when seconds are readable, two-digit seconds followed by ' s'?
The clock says 6 h 33 min 41 s
